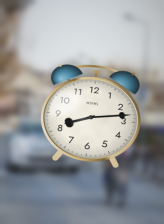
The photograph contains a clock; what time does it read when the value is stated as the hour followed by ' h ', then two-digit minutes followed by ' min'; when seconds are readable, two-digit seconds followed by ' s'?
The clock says 8 h 13 min
